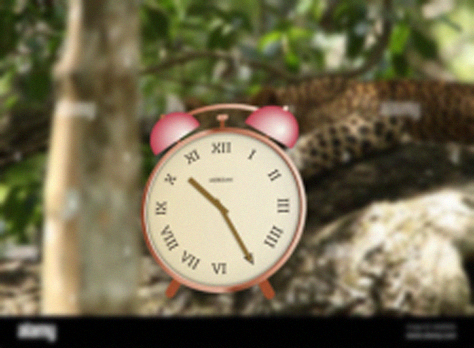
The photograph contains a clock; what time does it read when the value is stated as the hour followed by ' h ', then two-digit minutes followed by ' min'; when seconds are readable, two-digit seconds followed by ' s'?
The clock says 10 h 25 min
